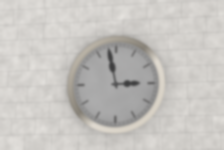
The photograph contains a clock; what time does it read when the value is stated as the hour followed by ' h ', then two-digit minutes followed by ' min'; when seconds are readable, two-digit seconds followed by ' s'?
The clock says 2 h 58 min
